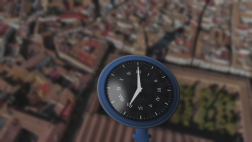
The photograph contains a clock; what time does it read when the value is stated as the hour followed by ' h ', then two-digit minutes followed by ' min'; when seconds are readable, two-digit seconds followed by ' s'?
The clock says 7 h 00 min
